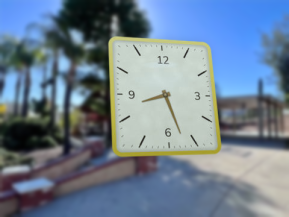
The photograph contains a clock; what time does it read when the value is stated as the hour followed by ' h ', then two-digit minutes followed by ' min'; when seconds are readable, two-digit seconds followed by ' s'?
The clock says 8 h 27 min
